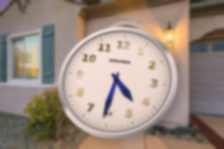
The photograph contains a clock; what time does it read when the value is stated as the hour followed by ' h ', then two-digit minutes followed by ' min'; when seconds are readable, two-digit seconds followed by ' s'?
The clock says 4 h 31 min
